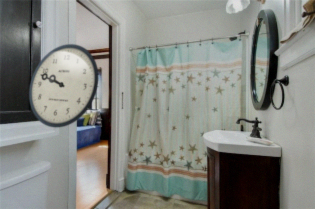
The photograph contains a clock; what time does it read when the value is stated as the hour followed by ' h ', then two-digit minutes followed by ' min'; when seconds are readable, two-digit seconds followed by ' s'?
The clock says 9 h 48 min
